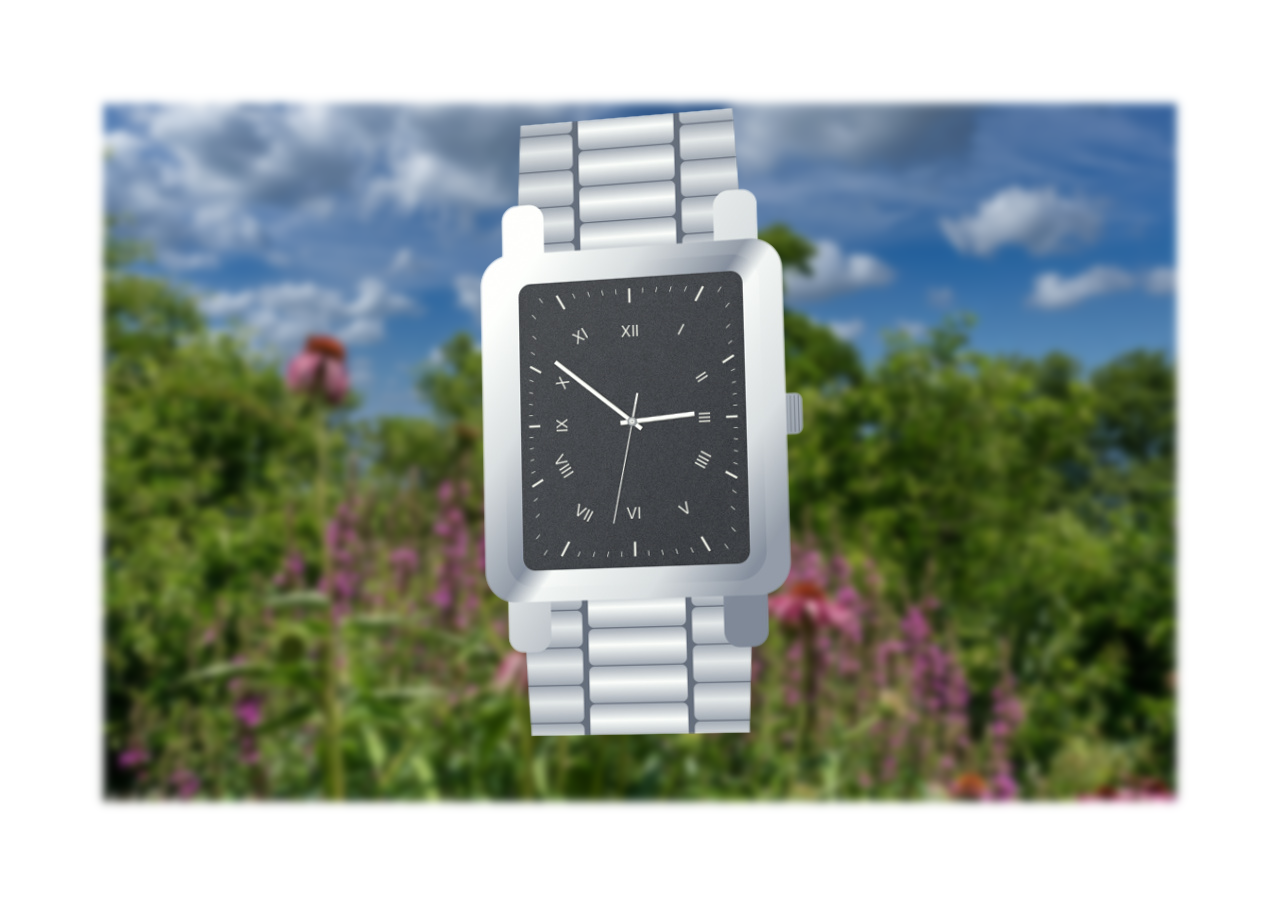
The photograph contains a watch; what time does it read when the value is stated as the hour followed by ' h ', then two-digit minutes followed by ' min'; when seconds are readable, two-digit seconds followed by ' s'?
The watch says 2 h 51 min 32 s
